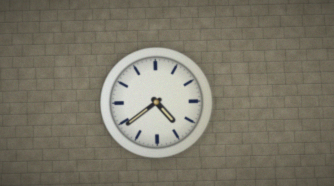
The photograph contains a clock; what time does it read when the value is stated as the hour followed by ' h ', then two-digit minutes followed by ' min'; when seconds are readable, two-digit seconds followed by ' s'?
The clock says 4 h 39 min
